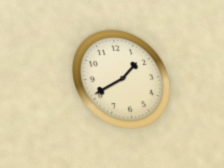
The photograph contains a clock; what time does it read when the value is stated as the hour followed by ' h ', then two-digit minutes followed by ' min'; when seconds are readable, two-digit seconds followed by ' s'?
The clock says 1 h 41 min
